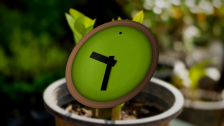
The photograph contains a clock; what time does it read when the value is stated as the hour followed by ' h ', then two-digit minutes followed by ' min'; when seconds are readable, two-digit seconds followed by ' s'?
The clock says 9 h 29 min
